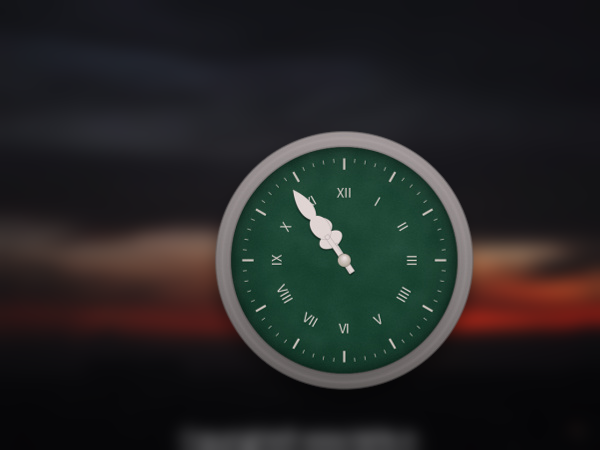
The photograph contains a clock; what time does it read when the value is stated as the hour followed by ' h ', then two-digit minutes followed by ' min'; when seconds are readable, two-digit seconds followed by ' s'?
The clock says 10 h 54 min
